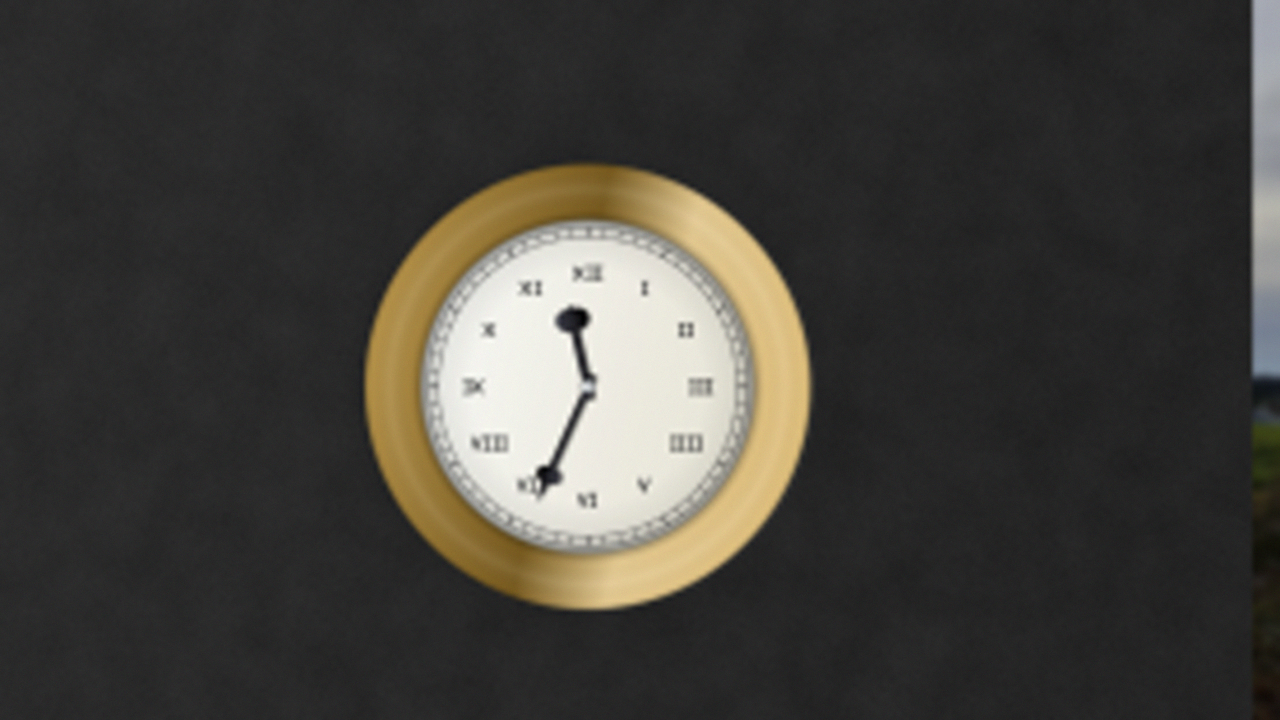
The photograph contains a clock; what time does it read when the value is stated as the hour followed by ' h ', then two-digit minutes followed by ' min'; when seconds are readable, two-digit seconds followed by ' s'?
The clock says 11 h 34 min
